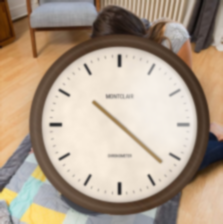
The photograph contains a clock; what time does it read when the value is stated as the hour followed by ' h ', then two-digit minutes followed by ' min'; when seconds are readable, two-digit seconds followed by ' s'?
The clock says 10 h 22 min
